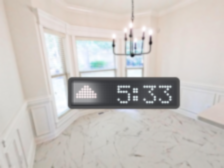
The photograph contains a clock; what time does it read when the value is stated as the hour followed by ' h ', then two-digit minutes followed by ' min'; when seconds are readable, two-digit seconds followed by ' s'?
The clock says 5 h 33 min
